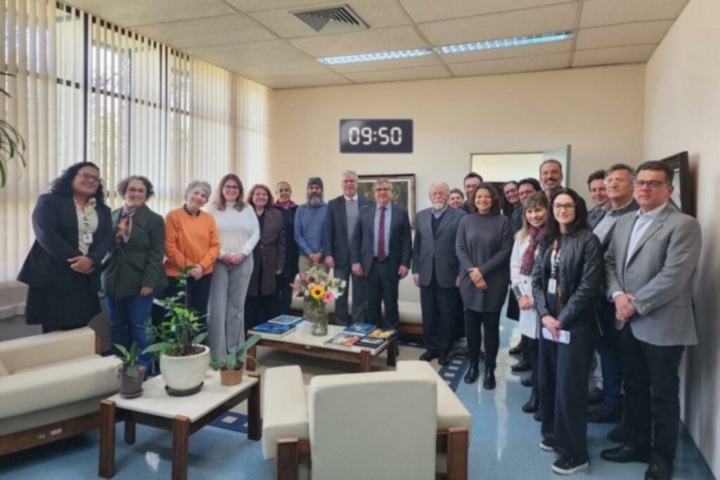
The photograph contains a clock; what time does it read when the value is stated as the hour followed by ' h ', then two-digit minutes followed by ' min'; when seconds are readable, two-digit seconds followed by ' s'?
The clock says 9 h 50 min
